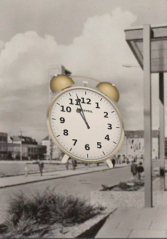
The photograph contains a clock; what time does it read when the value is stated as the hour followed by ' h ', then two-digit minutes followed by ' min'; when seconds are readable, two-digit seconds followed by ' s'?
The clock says 10 h 57 min
